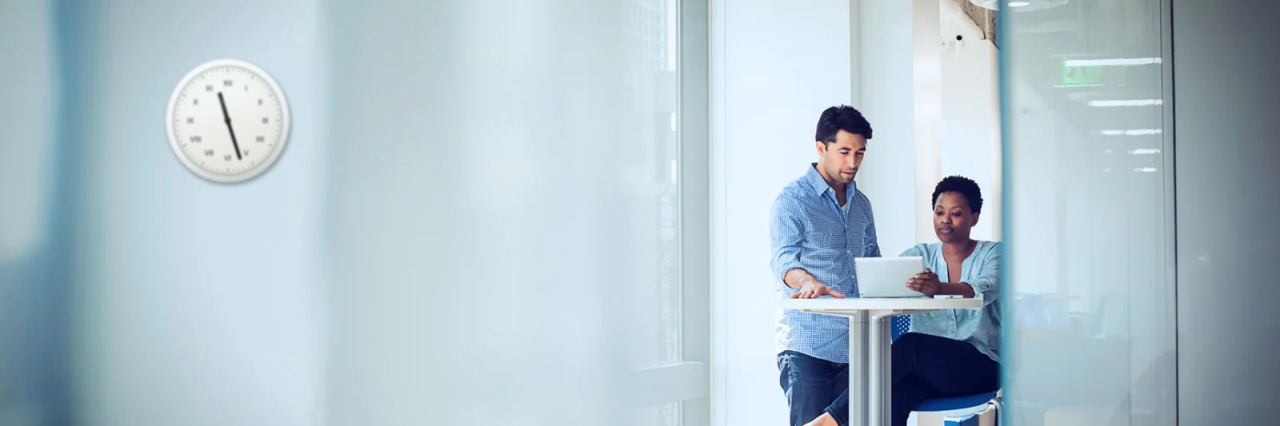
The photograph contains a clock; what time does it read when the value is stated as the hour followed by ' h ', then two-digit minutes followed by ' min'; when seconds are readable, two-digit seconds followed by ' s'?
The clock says 11 h 27 min
